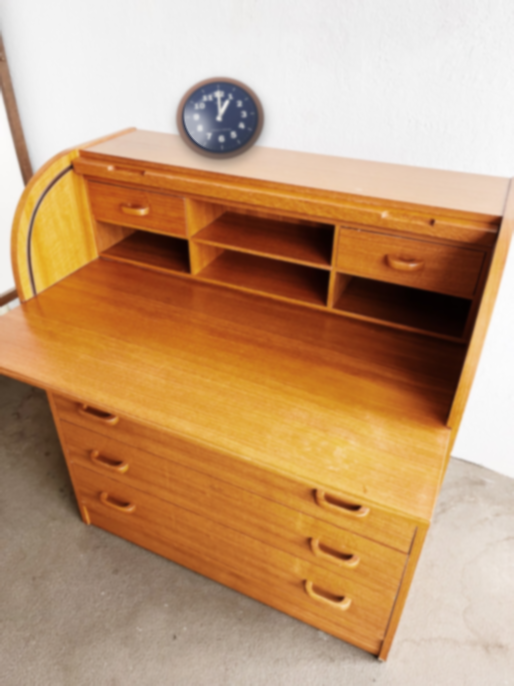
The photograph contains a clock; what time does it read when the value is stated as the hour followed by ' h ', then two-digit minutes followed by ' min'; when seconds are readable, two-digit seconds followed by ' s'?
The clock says 1 h 00 min
